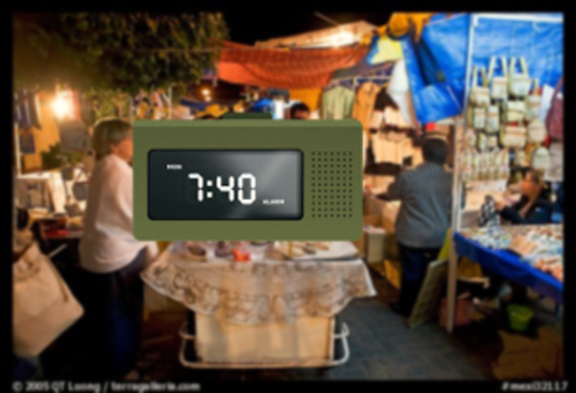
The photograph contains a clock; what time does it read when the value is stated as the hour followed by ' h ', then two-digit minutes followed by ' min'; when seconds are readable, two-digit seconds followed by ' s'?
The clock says 7 h 40 min
